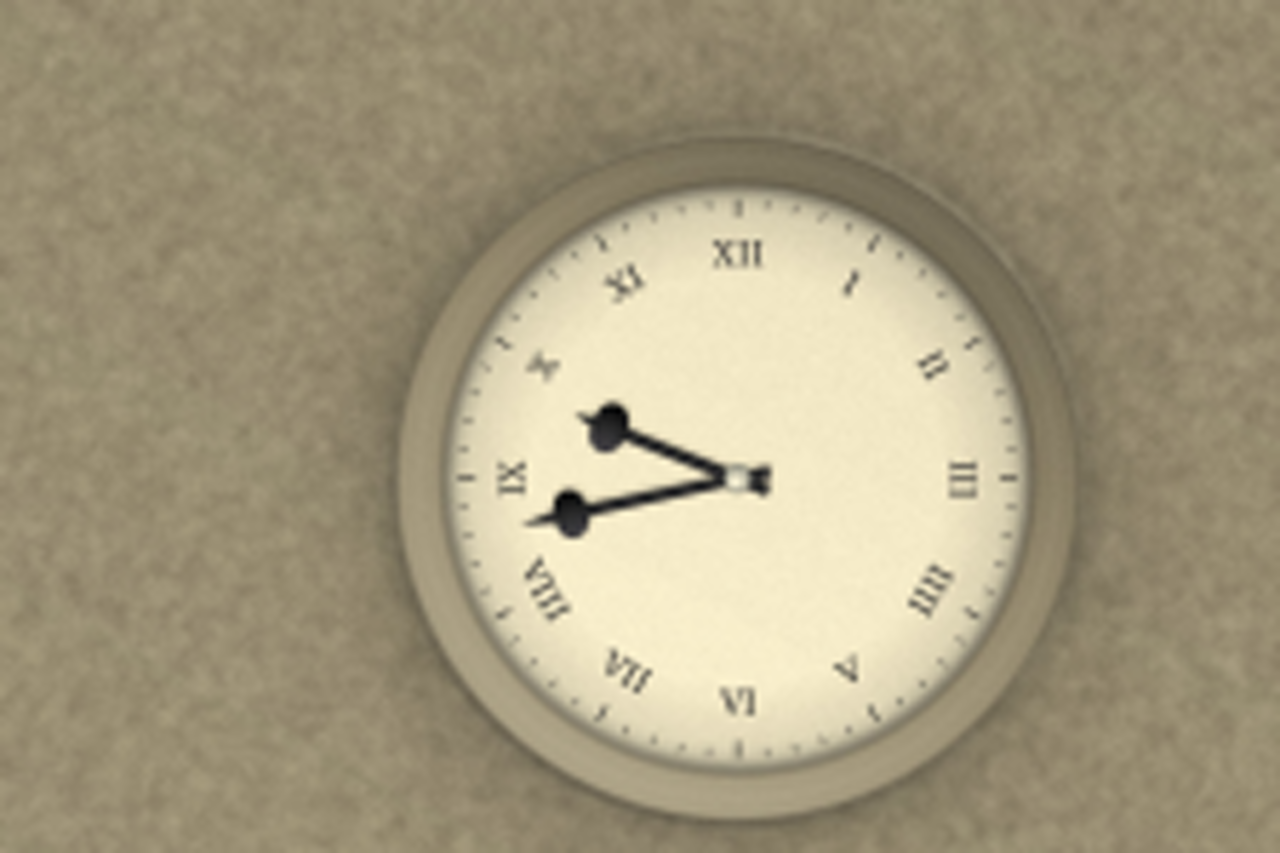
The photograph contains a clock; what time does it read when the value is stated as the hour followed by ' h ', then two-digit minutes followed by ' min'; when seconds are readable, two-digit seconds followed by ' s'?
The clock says 9 h 43 min
